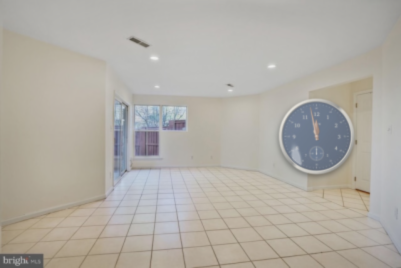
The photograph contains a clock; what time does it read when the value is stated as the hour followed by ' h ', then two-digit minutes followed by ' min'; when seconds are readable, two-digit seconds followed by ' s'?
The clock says 11 h 58 min
